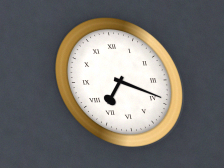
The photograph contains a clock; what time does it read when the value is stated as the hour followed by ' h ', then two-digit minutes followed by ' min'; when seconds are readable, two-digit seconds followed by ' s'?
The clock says 7 h 19 min
